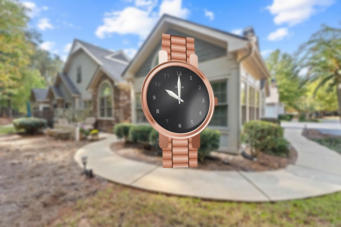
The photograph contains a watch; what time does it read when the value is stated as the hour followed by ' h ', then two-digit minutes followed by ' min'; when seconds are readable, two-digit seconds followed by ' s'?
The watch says 10 h 00 min
